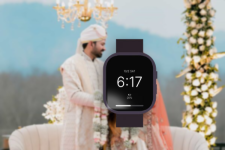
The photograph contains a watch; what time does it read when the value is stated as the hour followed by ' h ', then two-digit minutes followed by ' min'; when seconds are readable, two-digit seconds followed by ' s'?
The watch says 6 h 17 min
